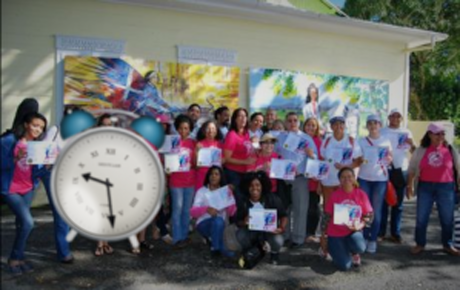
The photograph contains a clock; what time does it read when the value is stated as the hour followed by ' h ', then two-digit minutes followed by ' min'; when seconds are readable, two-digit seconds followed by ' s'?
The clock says 9 h 28 min
